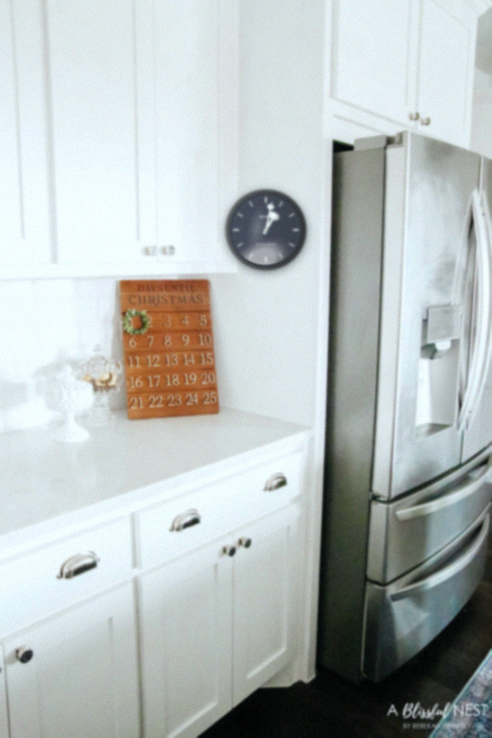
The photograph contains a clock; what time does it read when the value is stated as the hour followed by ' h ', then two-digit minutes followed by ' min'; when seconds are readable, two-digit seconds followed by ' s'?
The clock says 1 h 02 min
